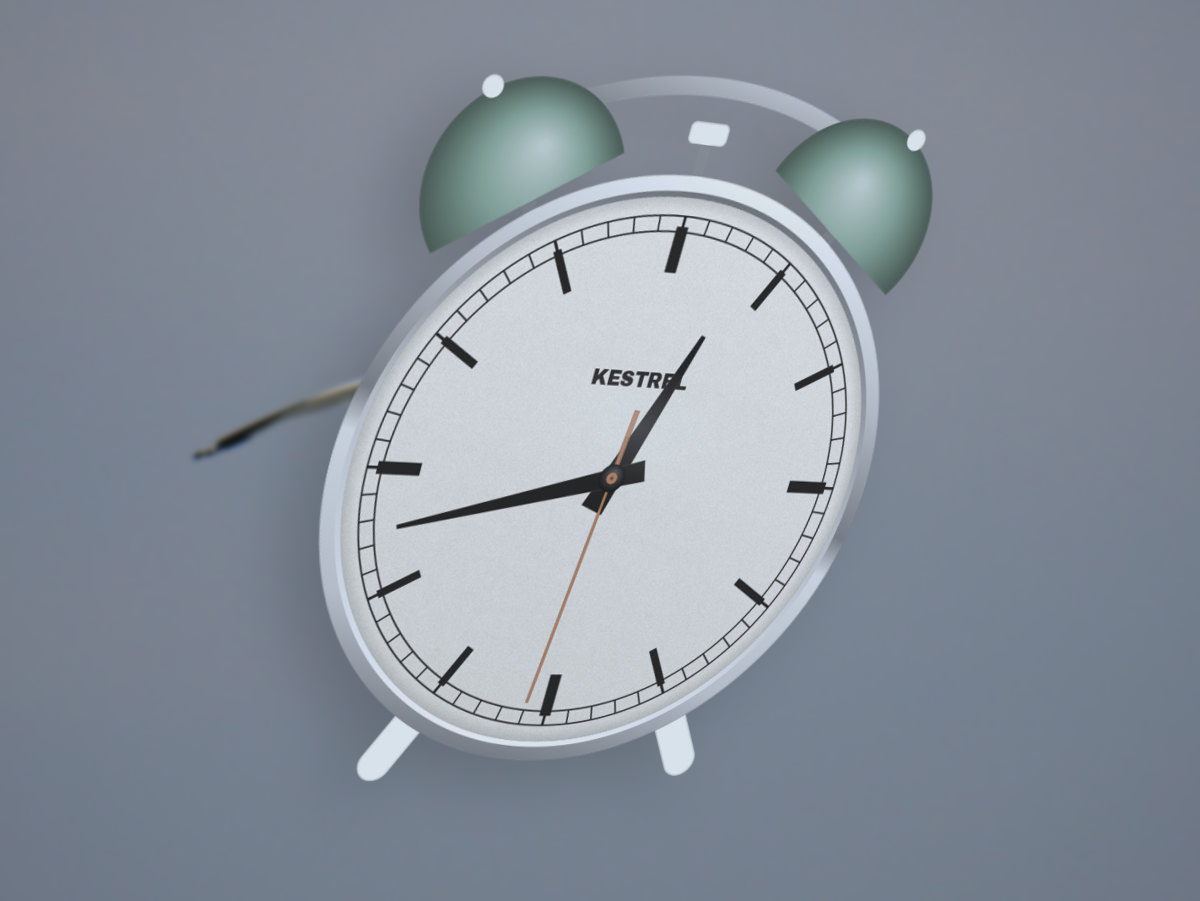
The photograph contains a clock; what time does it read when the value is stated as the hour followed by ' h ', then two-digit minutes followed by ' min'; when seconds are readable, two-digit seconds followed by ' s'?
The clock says 12 h 42 min 31 s
